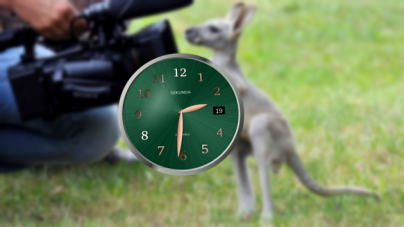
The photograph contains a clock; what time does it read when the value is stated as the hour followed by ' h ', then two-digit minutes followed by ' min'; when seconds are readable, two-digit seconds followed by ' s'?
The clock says 2 h 31 min
